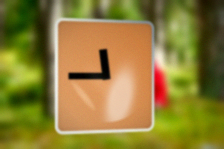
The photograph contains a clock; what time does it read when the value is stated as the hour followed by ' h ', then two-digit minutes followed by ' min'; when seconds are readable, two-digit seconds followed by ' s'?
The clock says 11 h 45 min
